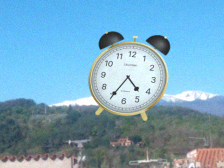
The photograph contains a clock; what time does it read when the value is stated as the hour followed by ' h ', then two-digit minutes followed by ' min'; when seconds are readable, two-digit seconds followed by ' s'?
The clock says 4 h 35 min
